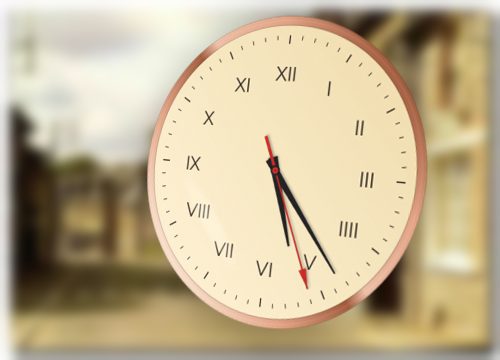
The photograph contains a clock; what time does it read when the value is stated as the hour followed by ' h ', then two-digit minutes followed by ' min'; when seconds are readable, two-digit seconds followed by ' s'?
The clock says 5 h 23 min 26 s
